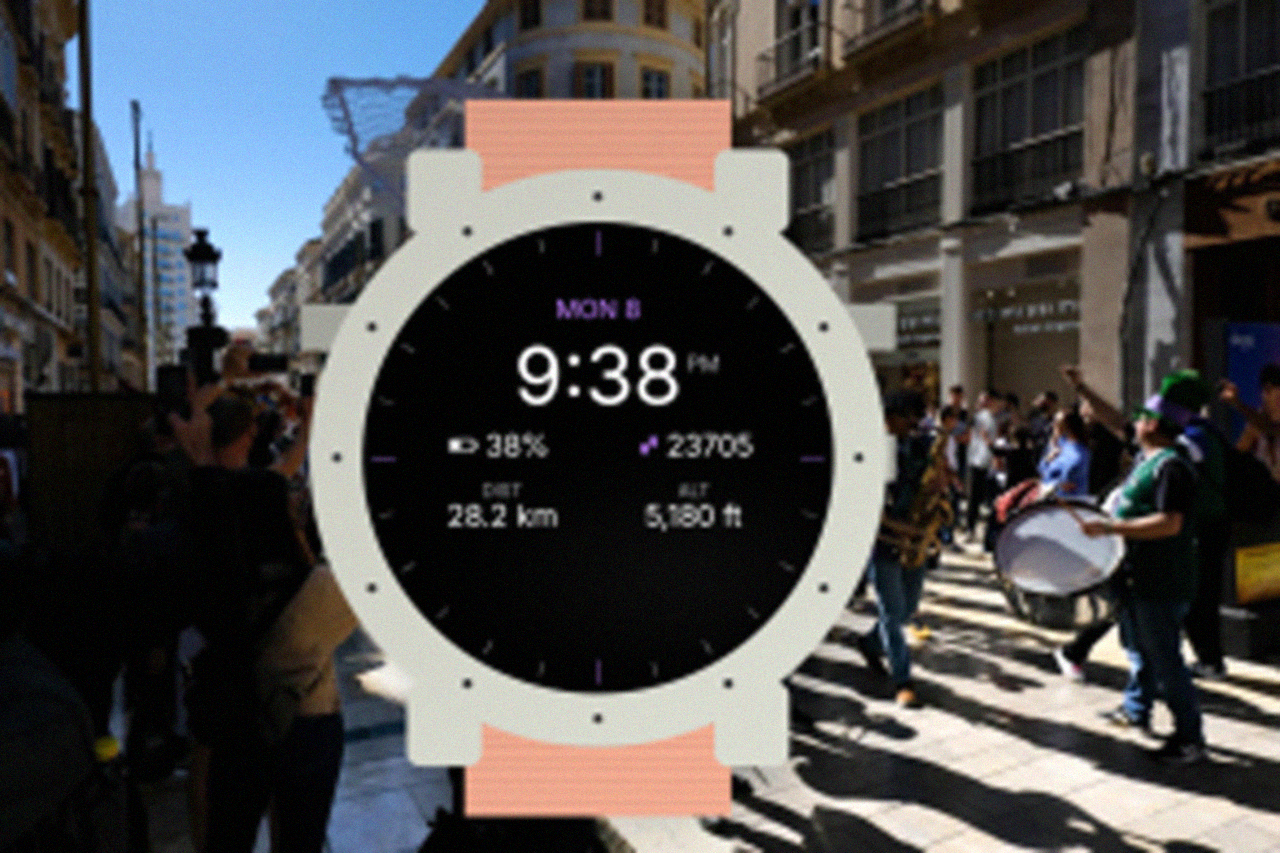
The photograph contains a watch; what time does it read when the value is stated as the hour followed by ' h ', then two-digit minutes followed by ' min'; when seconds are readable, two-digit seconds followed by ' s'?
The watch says 9 h 38 min
